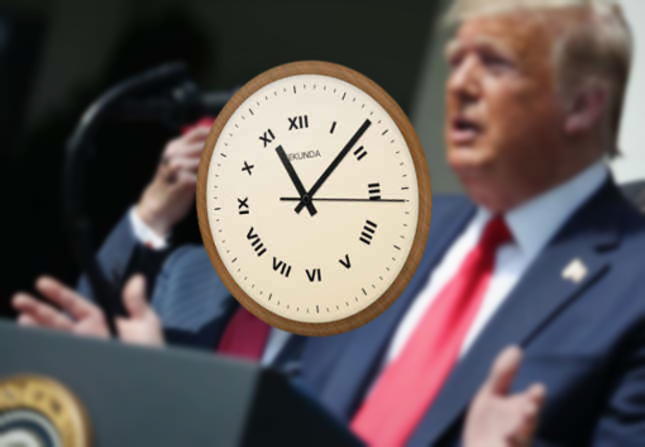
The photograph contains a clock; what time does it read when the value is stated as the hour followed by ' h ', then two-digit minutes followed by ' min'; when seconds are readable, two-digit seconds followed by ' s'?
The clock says 11 h 08 min 16 s
